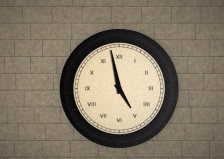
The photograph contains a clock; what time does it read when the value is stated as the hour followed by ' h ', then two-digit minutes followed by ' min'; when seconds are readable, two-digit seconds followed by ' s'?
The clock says 4 h 58 min
